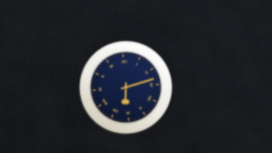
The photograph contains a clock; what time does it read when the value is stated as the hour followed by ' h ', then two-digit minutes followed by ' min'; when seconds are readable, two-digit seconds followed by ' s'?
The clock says 6 h 13 min
